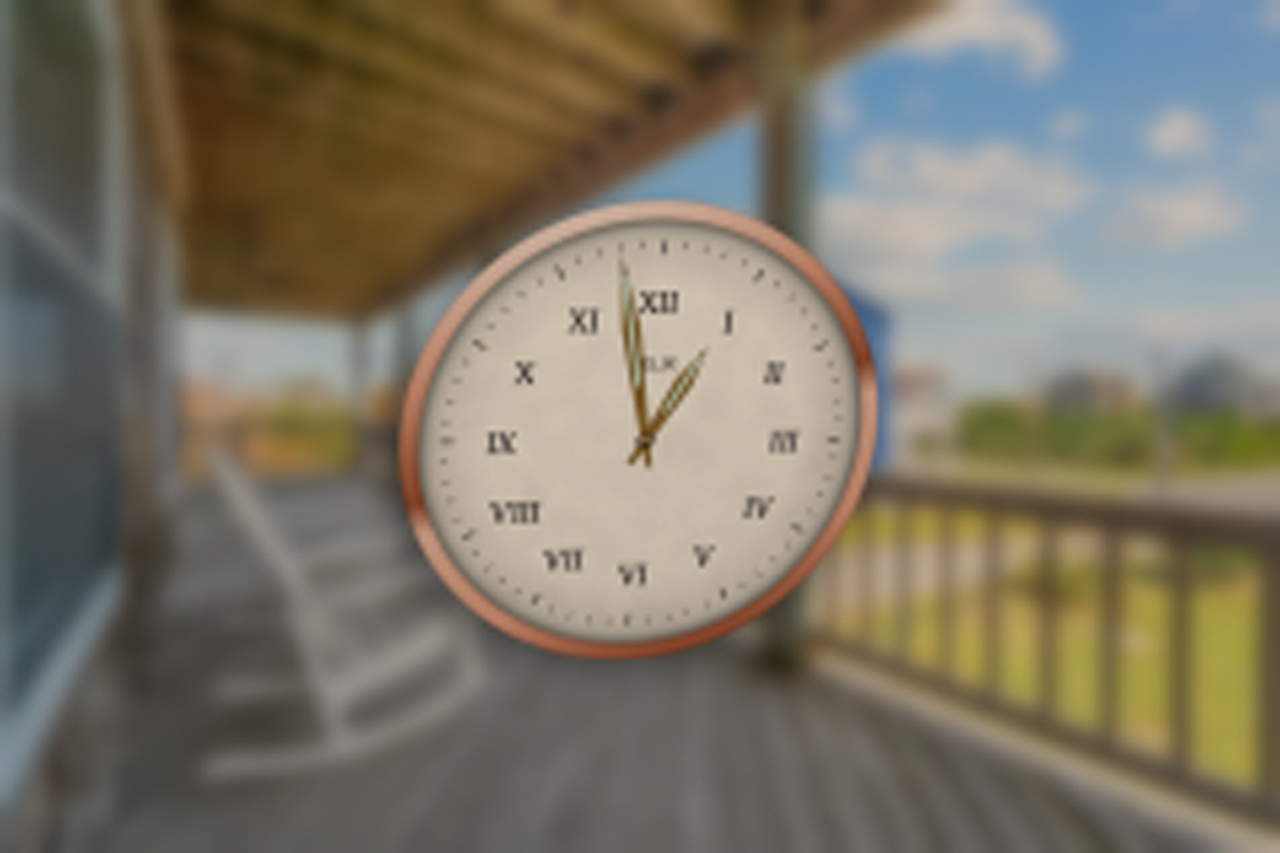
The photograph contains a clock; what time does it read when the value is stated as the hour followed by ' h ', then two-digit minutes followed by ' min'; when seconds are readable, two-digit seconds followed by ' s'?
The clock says 12 h 58 min
